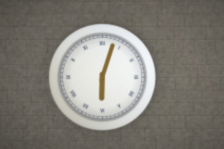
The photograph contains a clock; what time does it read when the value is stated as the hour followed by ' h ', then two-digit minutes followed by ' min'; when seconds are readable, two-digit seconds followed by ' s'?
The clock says 6 h 03 min
